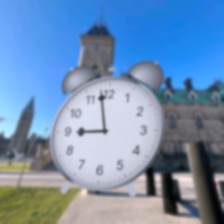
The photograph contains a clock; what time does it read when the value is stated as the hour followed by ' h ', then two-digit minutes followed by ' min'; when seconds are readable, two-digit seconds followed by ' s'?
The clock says 8 h 58 min
